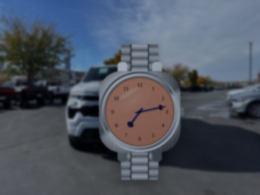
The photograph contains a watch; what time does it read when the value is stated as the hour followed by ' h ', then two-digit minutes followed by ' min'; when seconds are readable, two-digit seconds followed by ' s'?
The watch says 7 h 13 min
